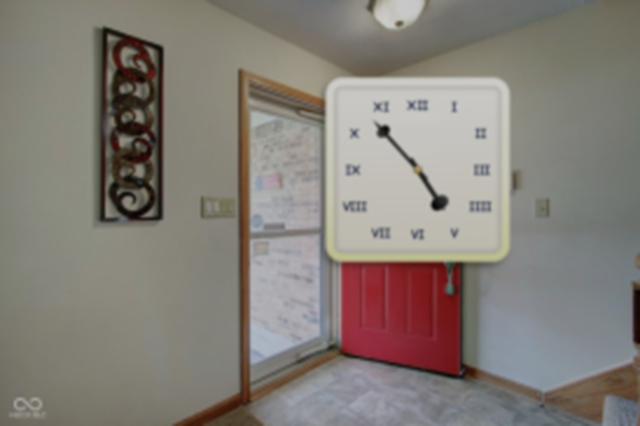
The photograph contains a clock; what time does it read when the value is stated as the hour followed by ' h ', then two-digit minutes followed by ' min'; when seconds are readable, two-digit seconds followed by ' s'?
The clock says 4 h 53 min
